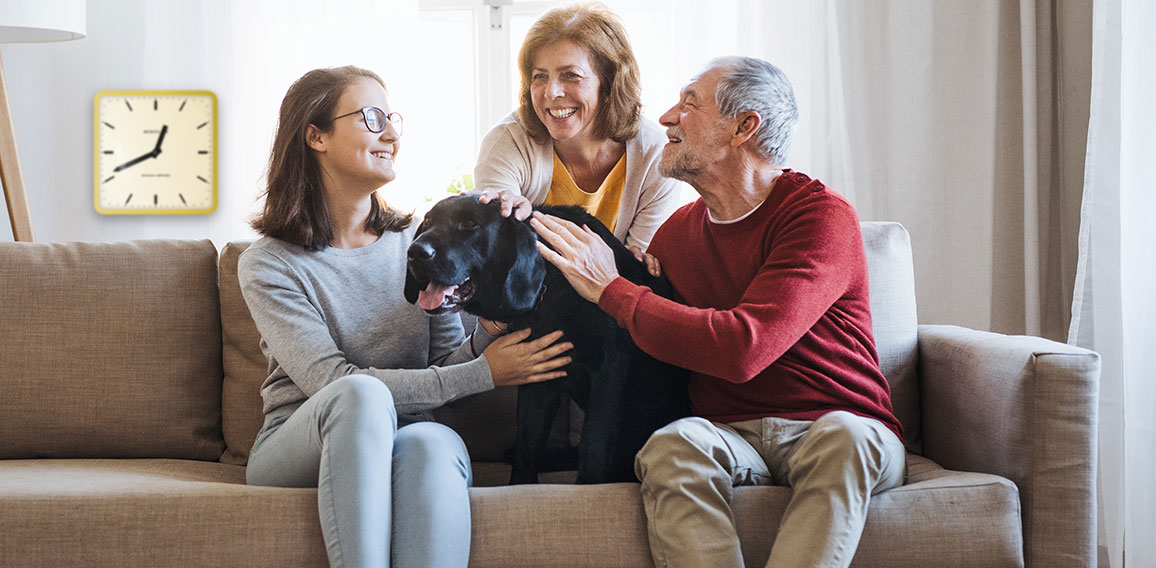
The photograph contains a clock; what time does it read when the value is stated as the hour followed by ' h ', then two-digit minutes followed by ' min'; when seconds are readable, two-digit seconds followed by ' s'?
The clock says 12 h 41 min
